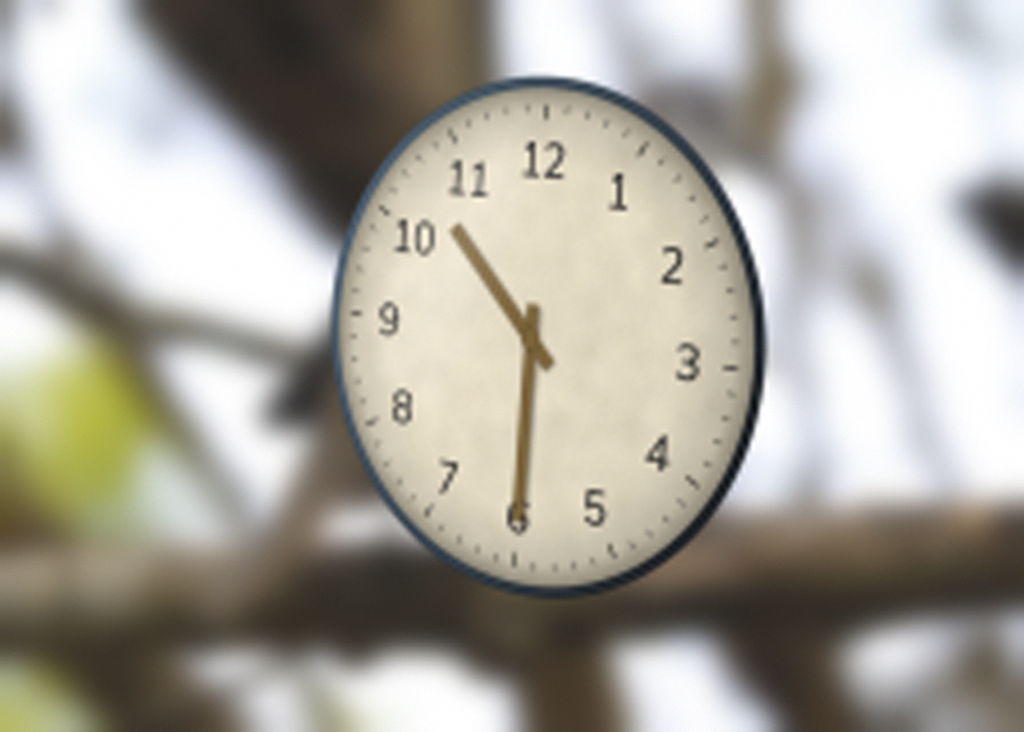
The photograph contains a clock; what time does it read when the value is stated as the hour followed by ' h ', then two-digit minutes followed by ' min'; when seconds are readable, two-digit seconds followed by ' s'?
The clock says 10 h 30 min
